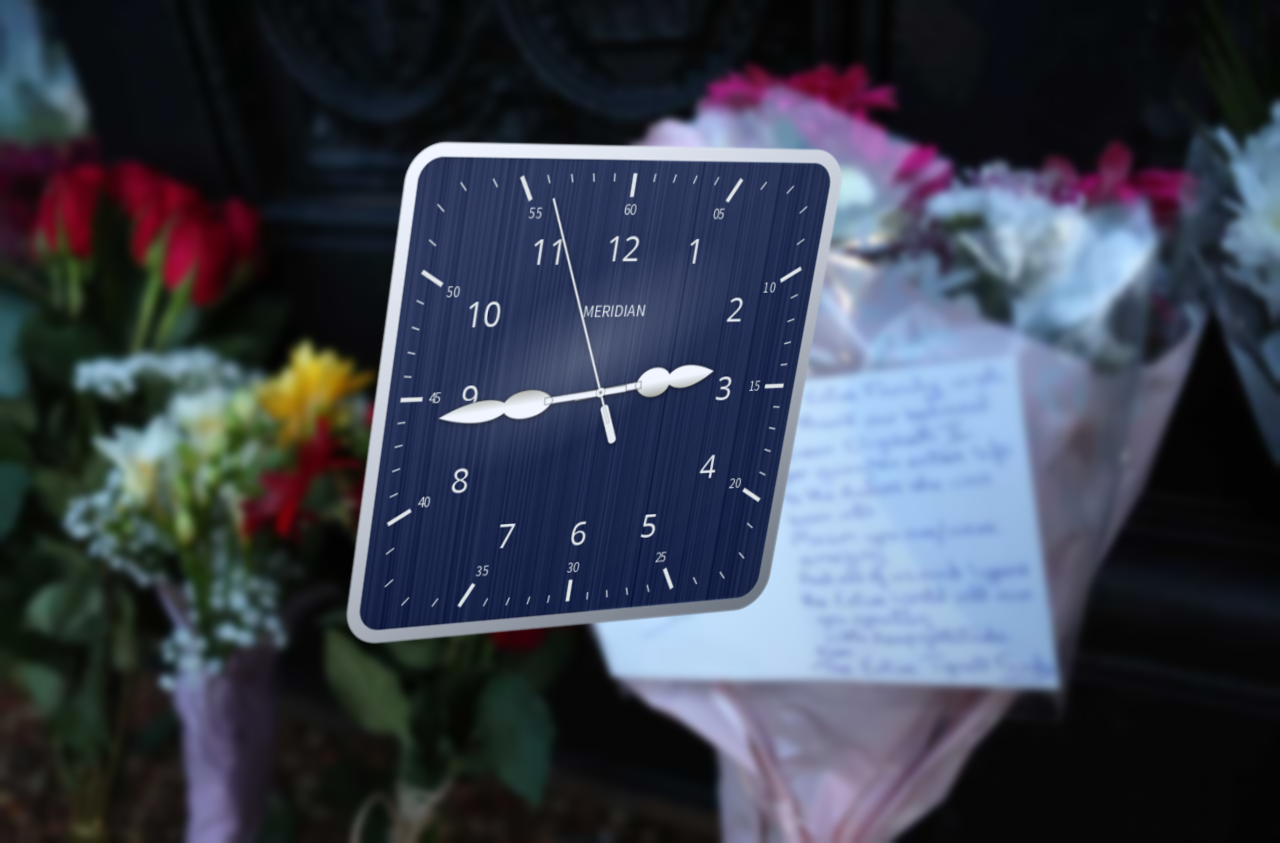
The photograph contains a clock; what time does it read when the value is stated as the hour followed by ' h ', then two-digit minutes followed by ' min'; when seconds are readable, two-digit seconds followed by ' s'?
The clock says 2 h 43 min 56 s
